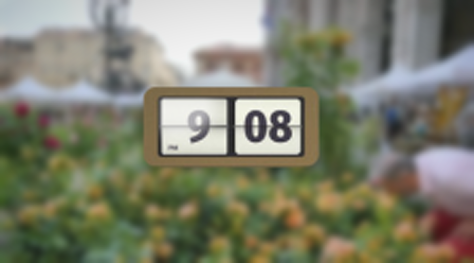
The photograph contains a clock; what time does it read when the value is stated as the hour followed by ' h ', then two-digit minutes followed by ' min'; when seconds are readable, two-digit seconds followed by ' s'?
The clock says 9 h 08 min
